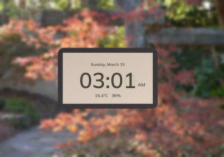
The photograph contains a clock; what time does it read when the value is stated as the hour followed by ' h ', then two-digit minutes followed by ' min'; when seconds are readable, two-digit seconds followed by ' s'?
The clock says 3 h 01 min
